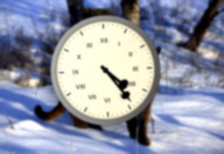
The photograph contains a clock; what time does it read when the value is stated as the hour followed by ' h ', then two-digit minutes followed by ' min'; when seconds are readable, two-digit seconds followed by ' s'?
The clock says 4 h 24 min
